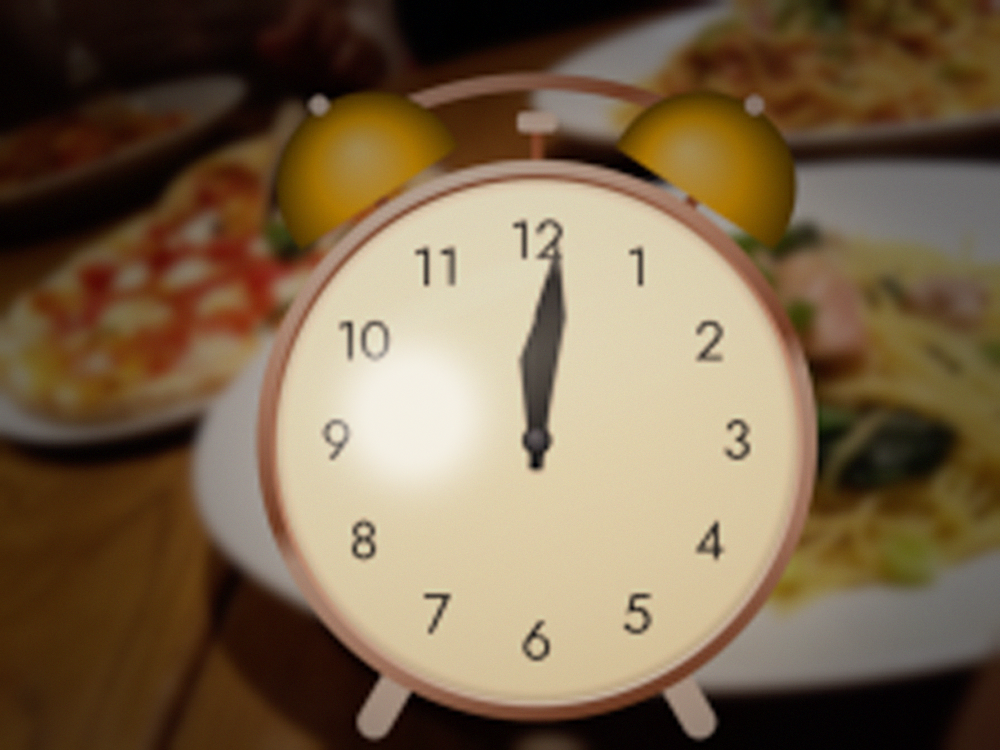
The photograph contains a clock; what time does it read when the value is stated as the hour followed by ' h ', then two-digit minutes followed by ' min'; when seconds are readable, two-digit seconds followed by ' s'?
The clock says 12 h 01 min
